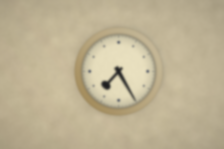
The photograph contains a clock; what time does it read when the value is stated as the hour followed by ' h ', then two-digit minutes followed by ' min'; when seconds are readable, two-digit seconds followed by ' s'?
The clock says 7 h 25 min
